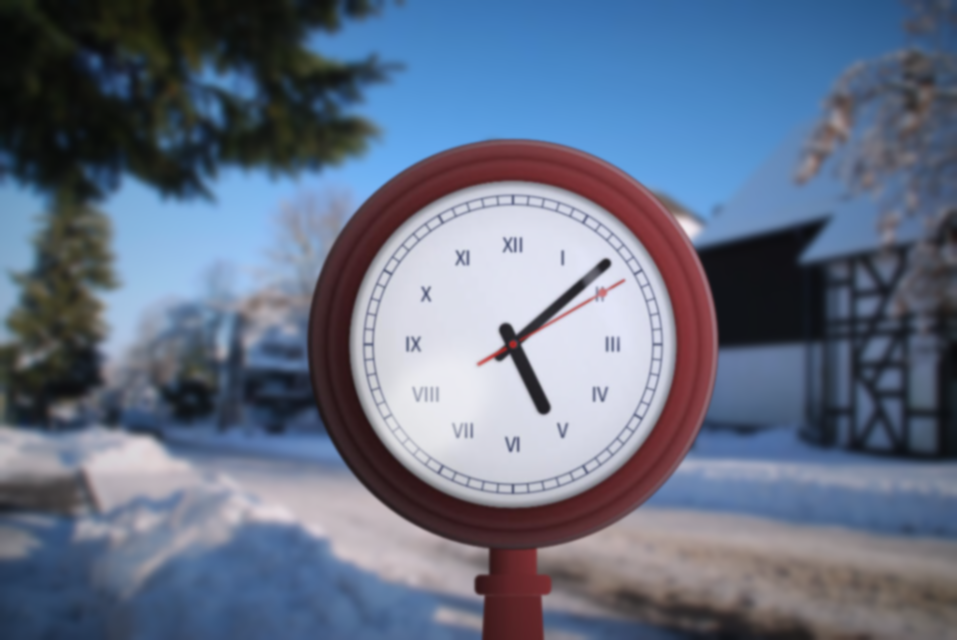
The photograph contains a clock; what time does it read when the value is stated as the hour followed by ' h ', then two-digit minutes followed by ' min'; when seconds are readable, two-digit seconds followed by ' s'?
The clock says 5 h 08 min 10 s
